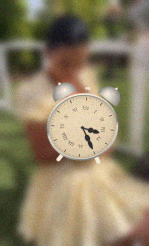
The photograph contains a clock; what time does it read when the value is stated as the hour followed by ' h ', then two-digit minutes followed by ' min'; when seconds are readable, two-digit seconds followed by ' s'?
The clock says 3 h 25 min
